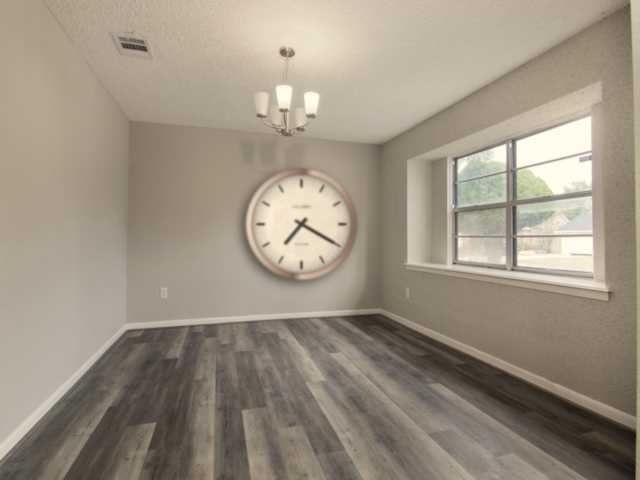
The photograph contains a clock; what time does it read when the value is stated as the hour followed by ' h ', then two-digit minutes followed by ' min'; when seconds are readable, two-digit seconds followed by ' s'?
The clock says 7 h 20 min
